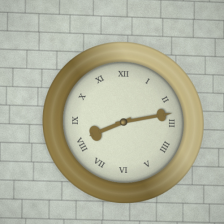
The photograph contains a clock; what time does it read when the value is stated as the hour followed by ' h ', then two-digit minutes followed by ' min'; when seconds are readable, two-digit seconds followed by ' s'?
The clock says 8 h 13 min
